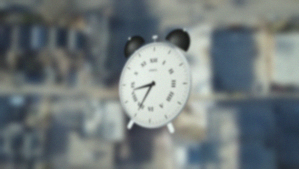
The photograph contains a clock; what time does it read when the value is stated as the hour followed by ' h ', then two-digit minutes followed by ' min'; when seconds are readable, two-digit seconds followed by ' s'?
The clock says 8 h 35 min
